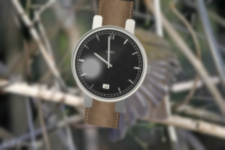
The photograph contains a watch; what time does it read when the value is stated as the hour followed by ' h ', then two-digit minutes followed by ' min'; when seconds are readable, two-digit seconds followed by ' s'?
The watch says 9 h 59 min
